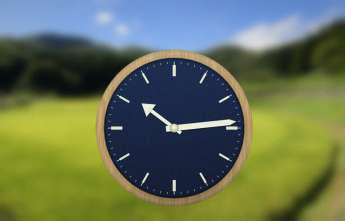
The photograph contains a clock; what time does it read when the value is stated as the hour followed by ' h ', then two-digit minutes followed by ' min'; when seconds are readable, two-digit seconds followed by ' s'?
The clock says 10 h 14 min
